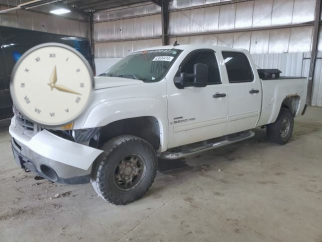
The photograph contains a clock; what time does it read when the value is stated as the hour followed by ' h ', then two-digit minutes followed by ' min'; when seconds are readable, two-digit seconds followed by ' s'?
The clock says 12 h 18 min
